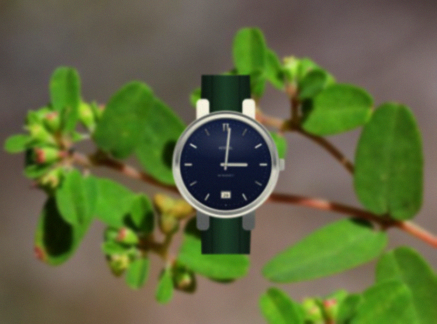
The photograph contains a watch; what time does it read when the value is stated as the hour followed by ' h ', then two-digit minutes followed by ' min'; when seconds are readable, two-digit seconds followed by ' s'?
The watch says 3 h 01 min
